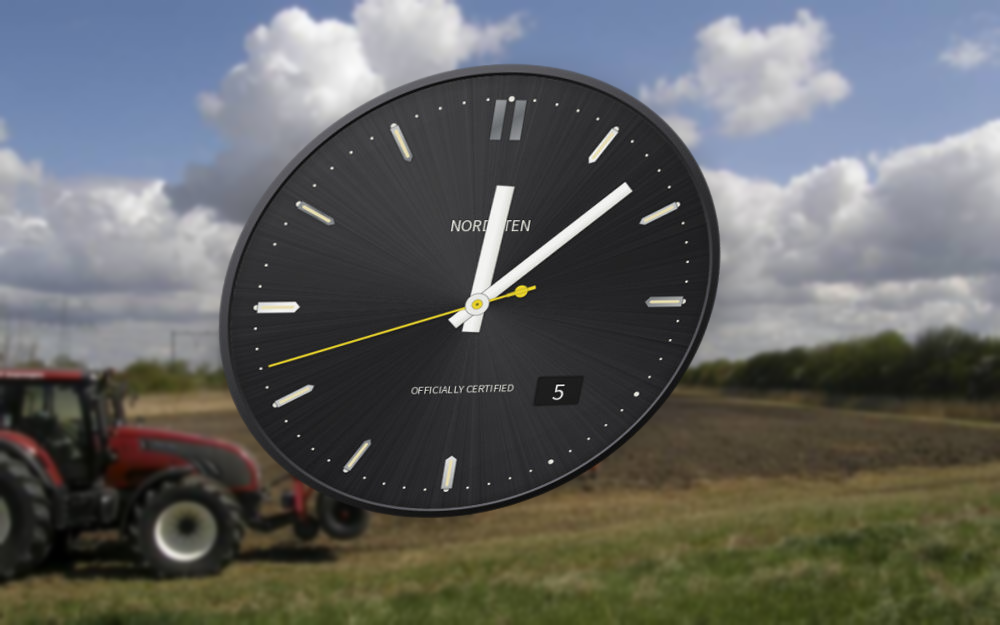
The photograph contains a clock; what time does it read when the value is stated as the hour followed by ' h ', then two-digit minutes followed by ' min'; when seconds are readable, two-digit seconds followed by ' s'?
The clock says 12 h 07 min 42 s
